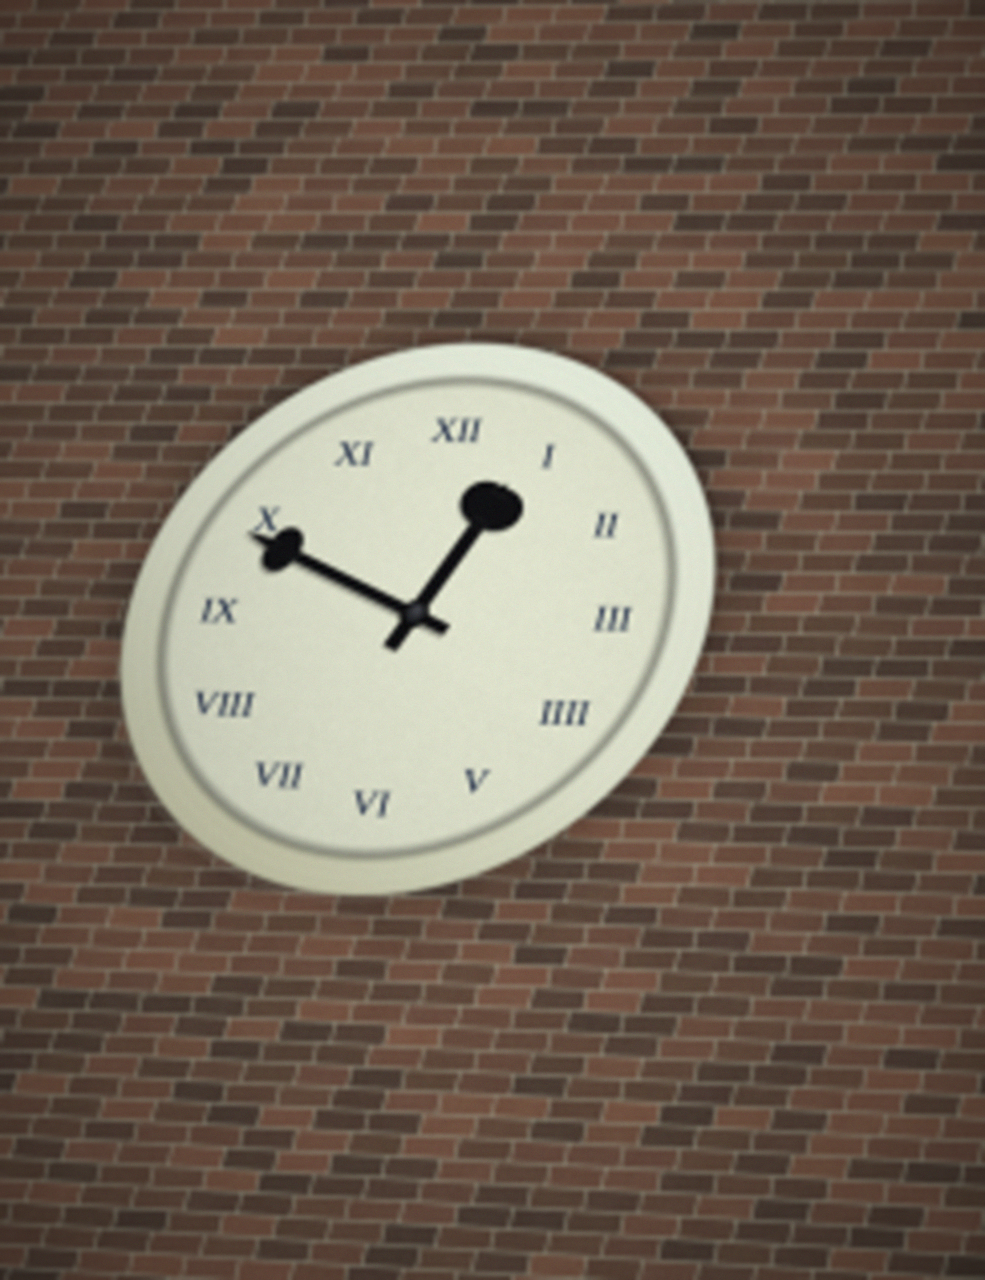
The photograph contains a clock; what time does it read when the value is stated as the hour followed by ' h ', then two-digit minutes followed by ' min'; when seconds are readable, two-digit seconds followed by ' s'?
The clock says 12 h 49 min
